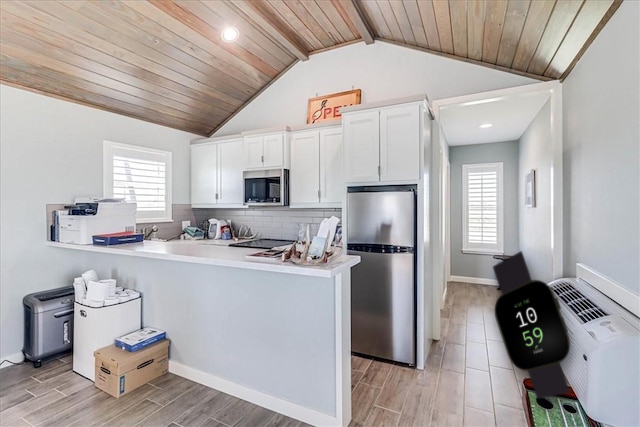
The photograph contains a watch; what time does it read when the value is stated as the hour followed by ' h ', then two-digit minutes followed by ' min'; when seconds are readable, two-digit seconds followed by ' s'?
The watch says 10 h 59 min
